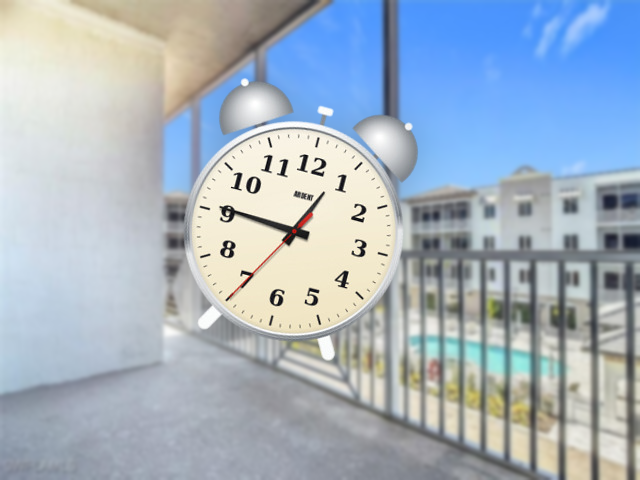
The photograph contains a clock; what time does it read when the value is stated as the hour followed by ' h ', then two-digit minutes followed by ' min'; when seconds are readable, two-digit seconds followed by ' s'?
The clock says 12 h 45 min 35 s
